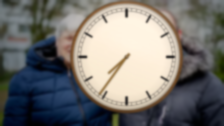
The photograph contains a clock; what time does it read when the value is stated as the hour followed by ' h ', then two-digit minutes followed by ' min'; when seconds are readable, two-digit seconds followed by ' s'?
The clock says 7 h 36 min
